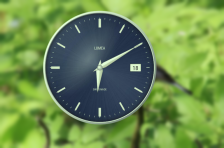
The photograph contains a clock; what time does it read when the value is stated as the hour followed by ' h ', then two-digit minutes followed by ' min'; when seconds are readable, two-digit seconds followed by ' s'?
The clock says 6 h 10 min
